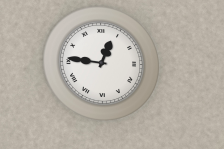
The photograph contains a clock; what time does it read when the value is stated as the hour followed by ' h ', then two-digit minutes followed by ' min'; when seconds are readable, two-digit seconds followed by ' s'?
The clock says 12 h 46 min
